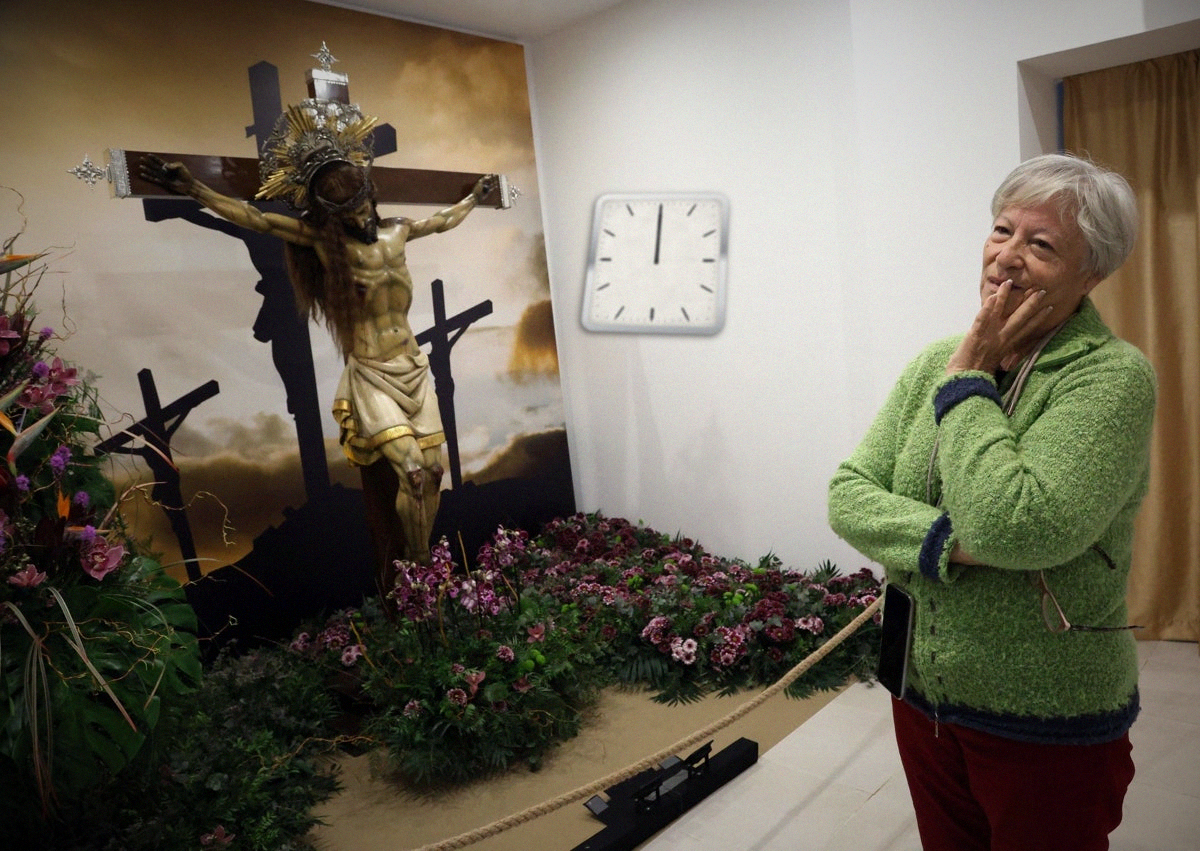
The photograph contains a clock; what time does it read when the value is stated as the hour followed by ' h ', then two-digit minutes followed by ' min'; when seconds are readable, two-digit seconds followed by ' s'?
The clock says 12 h 00 min
